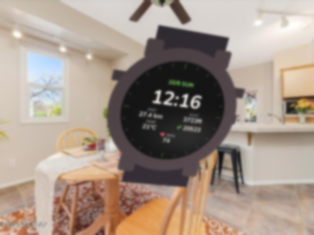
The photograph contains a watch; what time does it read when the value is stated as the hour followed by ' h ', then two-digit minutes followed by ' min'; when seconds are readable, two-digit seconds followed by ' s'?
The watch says 12 h 16 min
